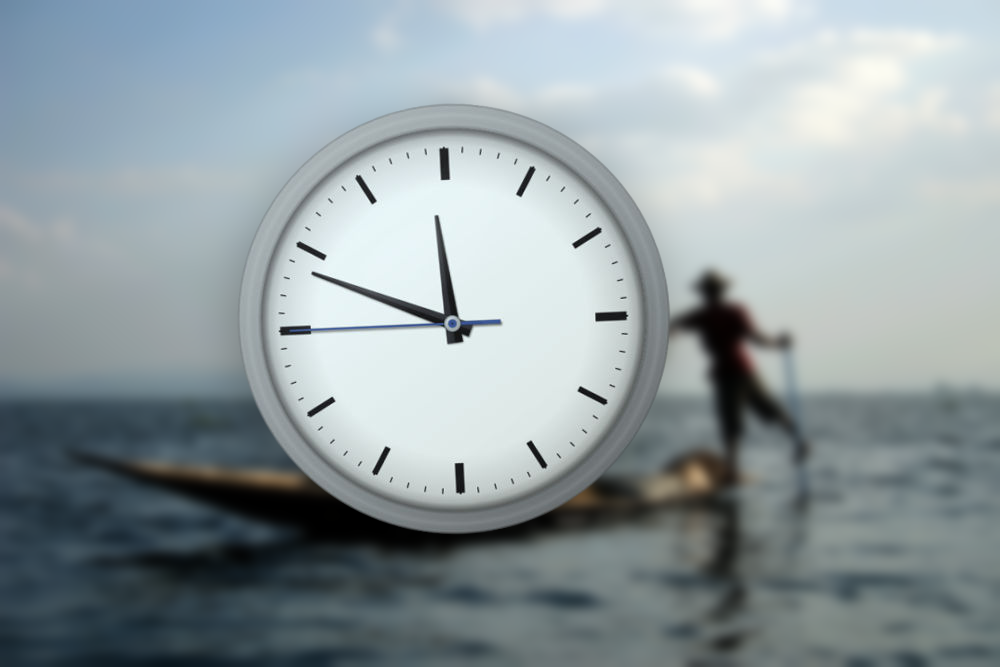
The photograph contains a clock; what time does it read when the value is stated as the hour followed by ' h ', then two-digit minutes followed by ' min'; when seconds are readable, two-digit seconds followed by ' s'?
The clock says 11 h 48 min 45 s
